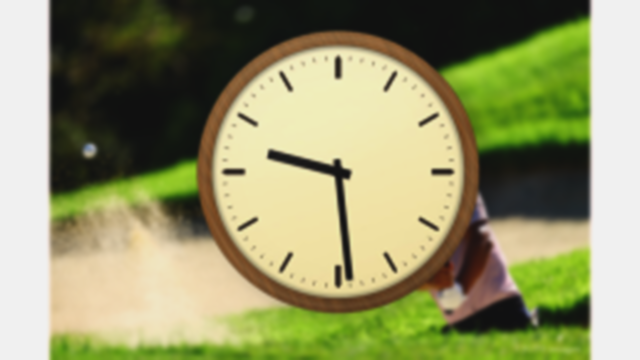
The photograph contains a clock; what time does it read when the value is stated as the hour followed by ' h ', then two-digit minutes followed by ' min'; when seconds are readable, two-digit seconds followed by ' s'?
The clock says 9 h 29 min
